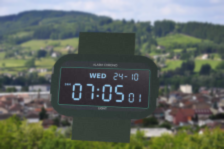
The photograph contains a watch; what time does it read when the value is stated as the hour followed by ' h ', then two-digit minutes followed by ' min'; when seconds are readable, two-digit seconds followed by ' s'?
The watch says 7 h 05 min 01 s
